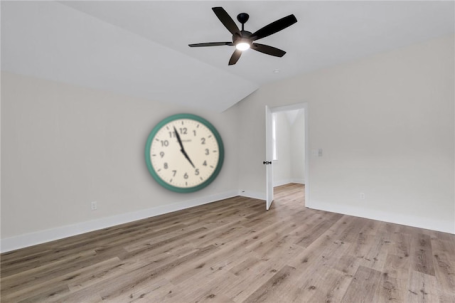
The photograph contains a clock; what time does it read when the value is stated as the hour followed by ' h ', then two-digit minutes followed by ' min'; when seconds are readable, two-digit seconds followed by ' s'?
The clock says 4 h 57 min
